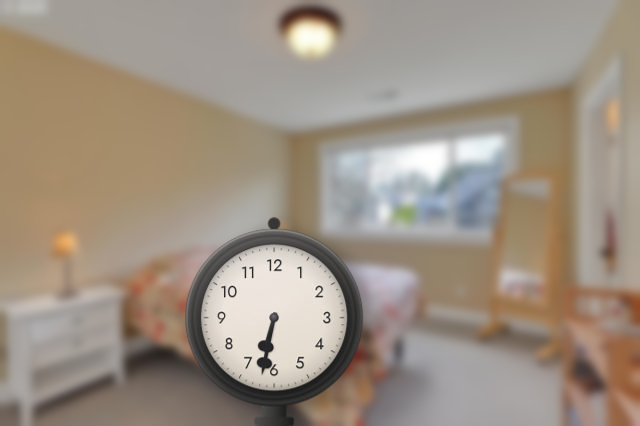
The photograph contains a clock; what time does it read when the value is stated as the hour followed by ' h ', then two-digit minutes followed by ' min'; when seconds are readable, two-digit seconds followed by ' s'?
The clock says 6 h 32 min
